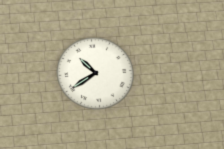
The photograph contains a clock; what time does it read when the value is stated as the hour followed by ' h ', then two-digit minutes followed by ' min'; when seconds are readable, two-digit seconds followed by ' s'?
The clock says 10 h 40 min
